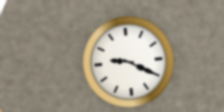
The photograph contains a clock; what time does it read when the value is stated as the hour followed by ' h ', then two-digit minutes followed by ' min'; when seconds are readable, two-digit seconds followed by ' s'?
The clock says 9 h 20 min
